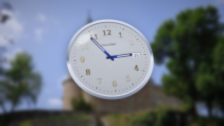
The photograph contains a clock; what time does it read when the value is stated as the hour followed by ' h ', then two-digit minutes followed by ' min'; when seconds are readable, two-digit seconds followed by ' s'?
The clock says 2 h 54 min
